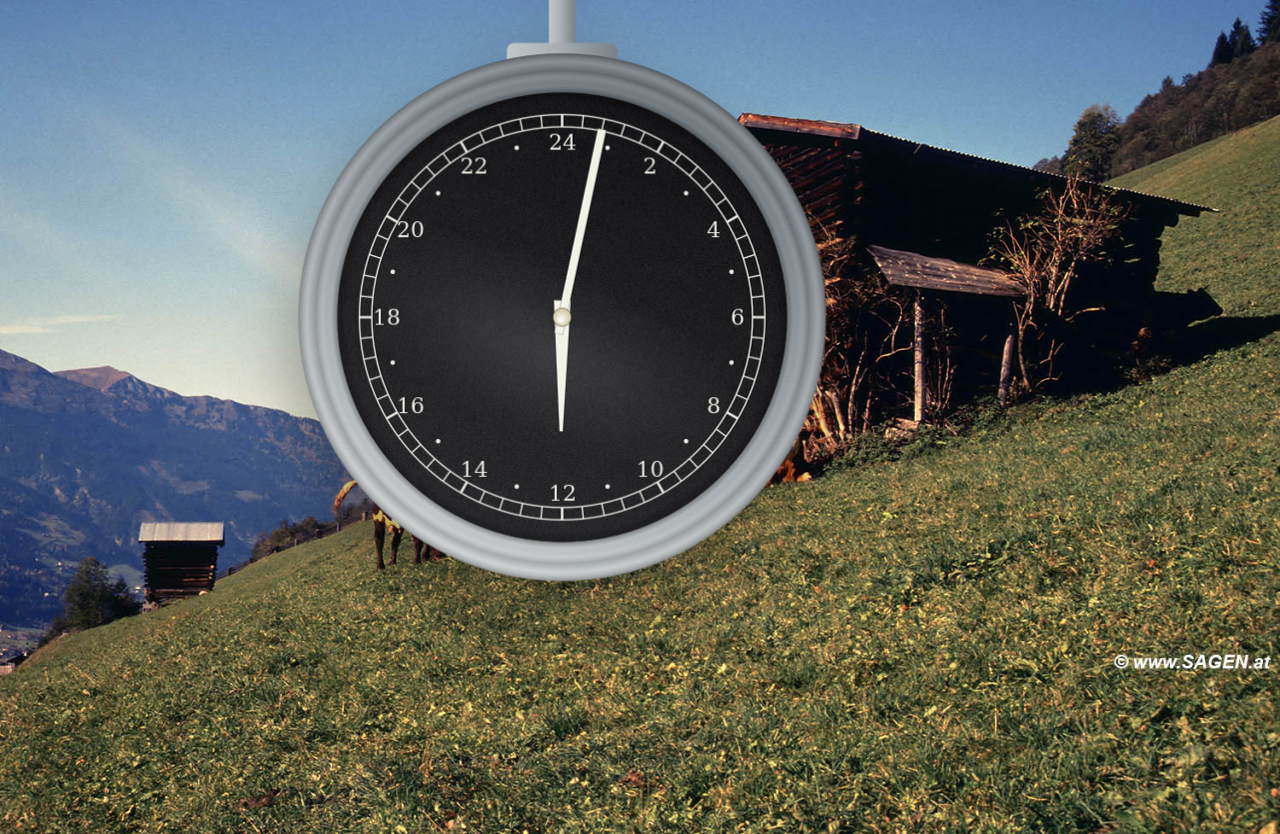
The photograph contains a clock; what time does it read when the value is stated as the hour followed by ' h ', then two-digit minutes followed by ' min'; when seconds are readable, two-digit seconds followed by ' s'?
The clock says 12 h 02 min
